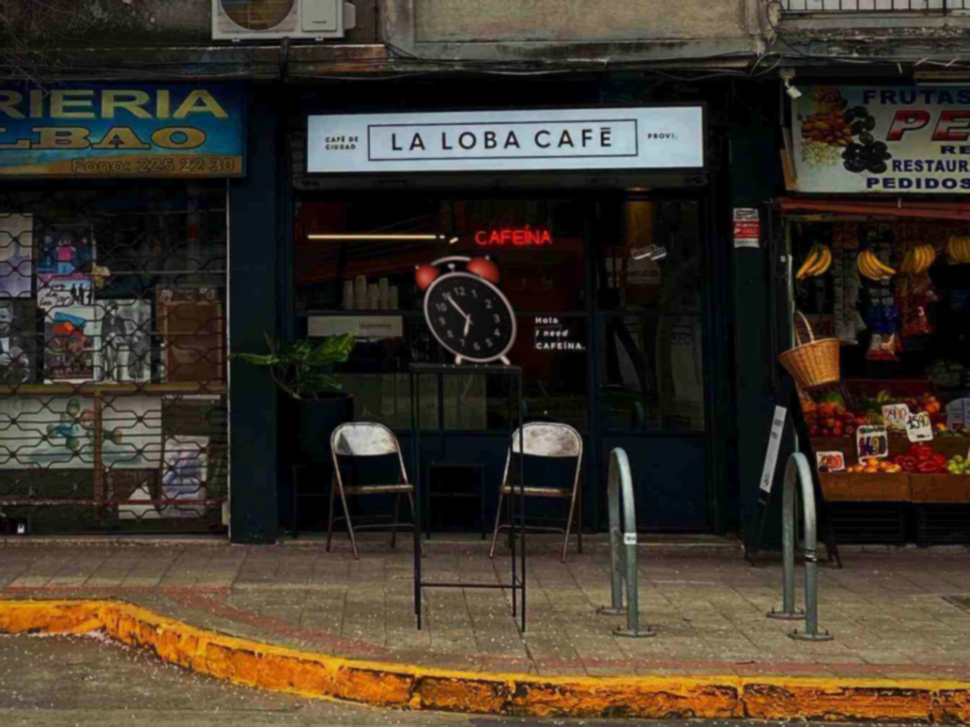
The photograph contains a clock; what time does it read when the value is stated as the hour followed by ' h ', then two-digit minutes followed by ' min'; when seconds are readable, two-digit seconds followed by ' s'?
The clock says 6 h 55 min
